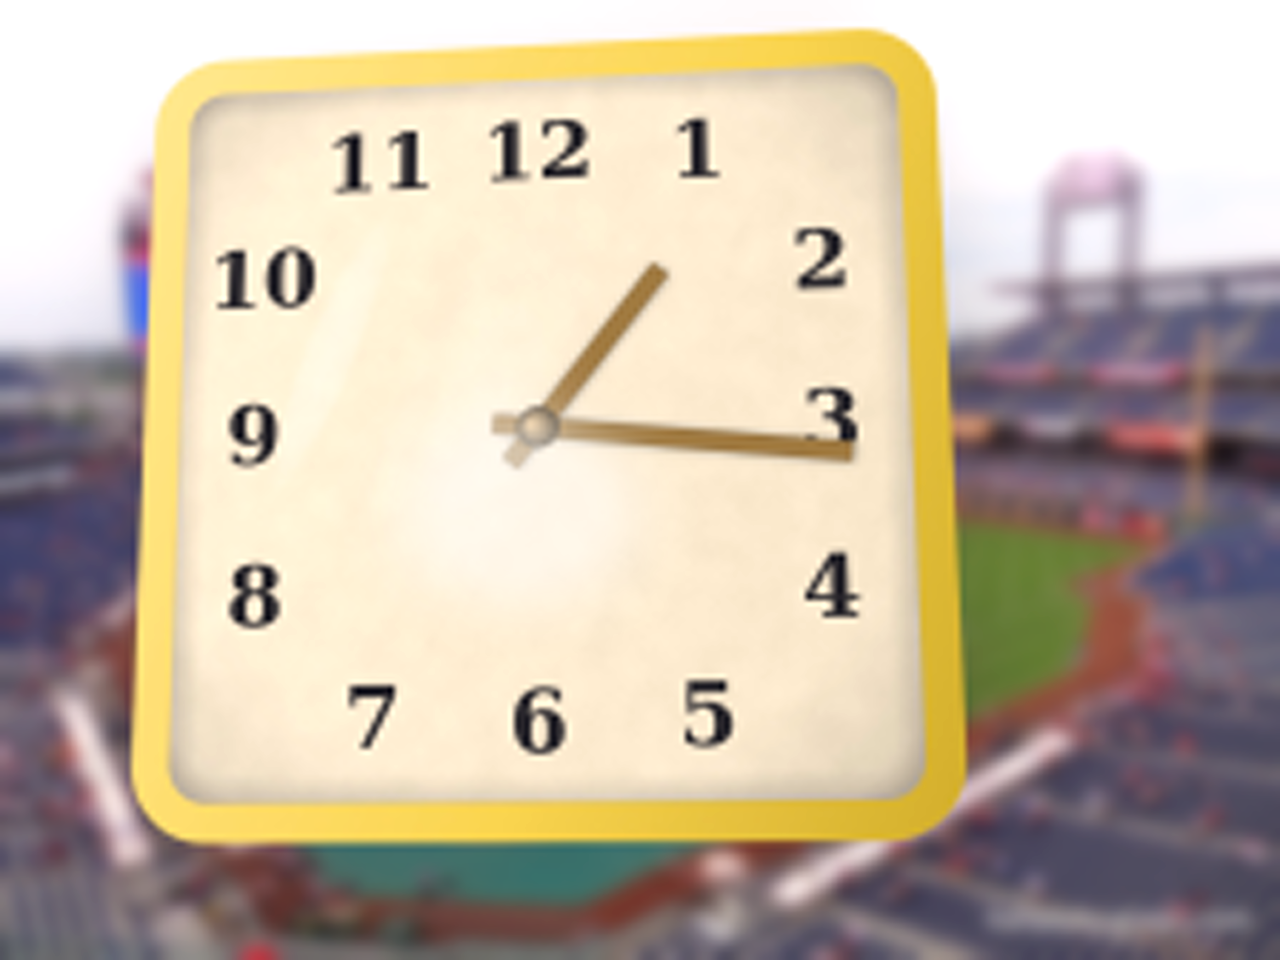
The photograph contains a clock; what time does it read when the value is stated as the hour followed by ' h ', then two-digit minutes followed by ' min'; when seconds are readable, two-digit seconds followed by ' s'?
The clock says 1 h 16 min
